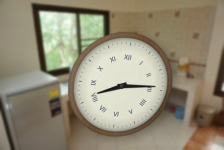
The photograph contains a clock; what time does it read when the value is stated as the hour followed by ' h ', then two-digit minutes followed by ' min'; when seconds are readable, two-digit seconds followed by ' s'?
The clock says 8 h 14 min
